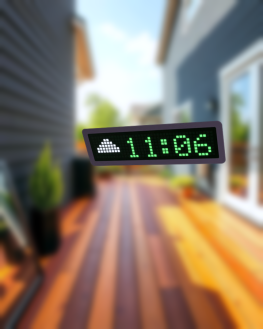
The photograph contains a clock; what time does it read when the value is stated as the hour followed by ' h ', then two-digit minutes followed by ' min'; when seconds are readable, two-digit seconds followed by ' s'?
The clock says 11 h 06 min
